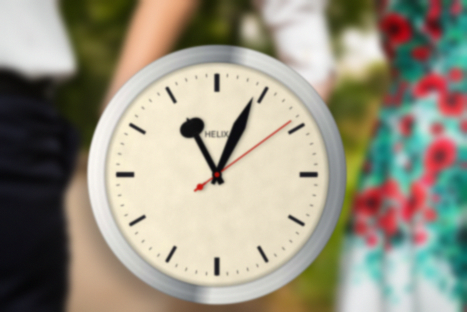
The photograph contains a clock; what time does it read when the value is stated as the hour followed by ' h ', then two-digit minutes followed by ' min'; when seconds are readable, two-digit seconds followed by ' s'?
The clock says 11 h 04 min 09 s
